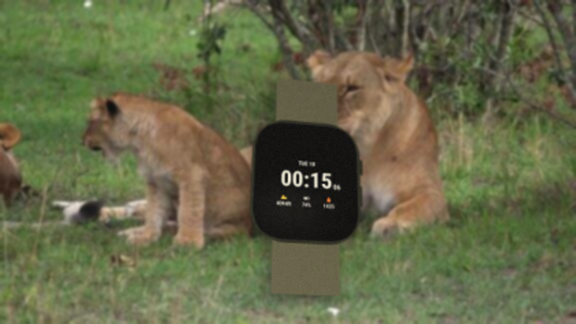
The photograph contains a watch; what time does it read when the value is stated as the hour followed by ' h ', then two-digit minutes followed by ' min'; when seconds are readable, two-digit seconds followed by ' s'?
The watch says 0 h 15 min
